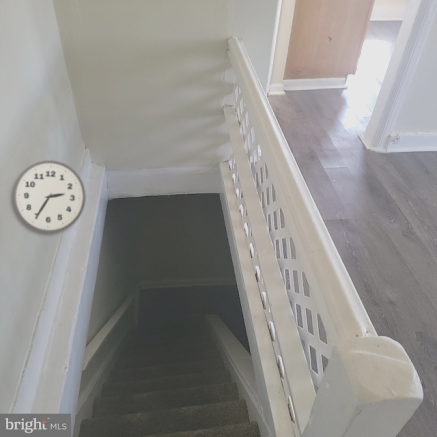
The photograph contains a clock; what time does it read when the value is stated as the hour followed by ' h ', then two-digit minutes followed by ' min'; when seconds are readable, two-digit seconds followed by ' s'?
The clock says 2 h 35 min
